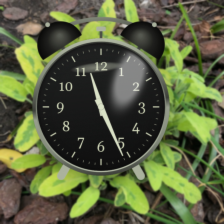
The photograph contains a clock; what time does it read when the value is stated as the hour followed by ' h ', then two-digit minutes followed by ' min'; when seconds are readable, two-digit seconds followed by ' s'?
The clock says 11 h 26 min
